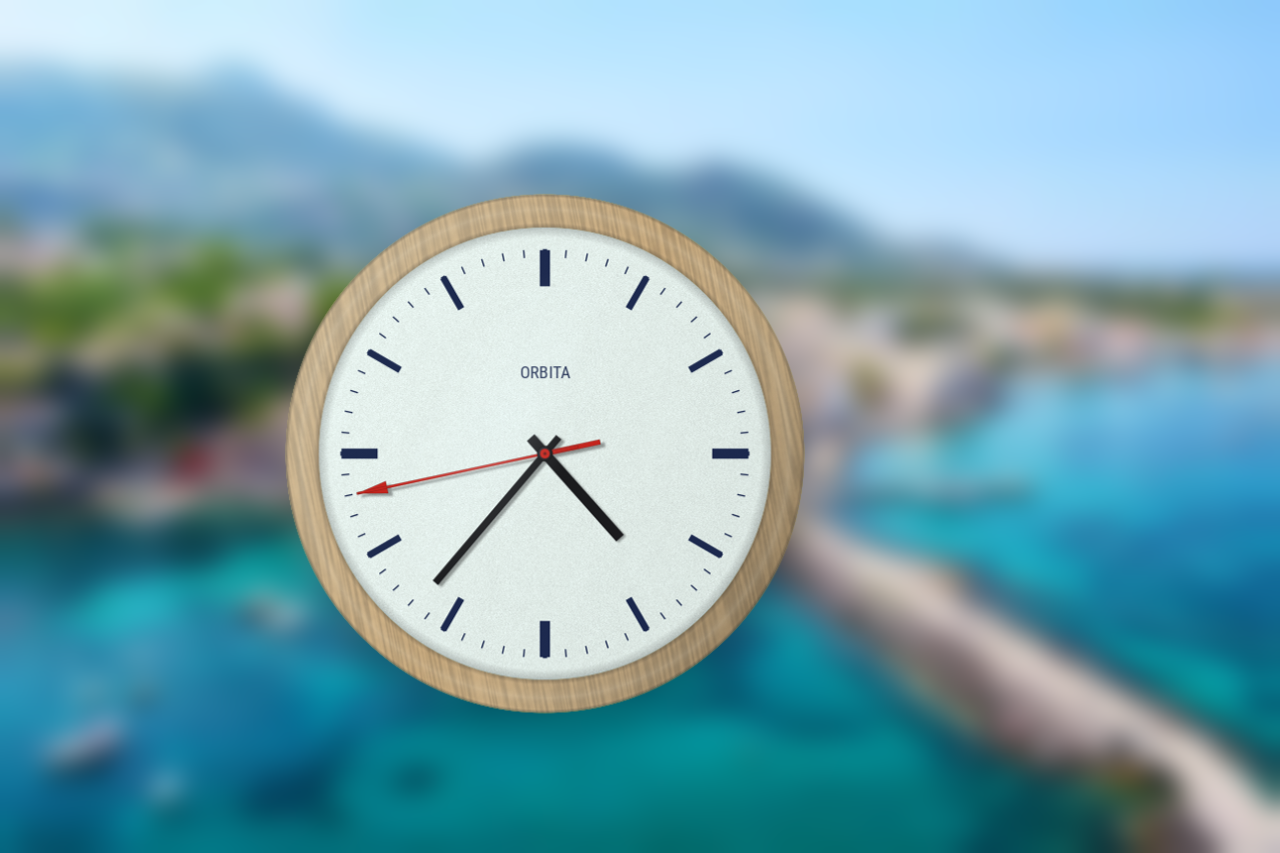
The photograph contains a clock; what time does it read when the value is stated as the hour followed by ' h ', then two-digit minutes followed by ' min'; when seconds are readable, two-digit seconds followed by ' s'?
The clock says 4 h 36 min 43 s
